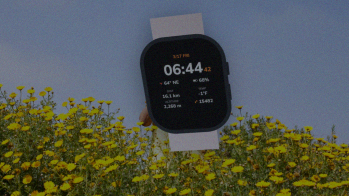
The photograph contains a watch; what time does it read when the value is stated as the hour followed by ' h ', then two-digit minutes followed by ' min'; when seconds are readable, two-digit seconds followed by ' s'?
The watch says 6 h 44 min
